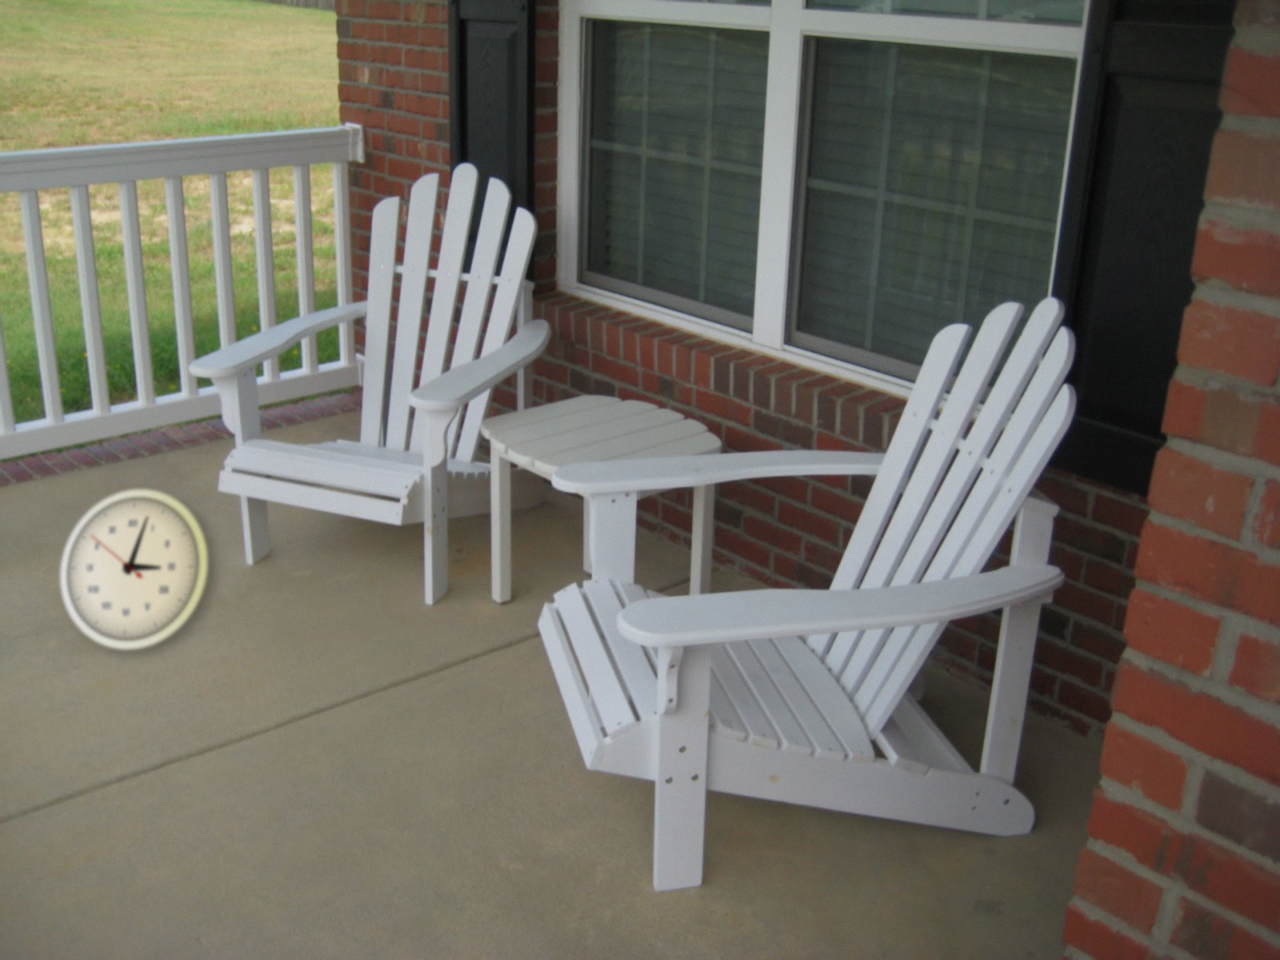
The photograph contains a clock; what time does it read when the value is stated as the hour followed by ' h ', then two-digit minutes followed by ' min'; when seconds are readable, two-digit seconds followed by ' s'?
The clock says 3 h 02 min 51 s
